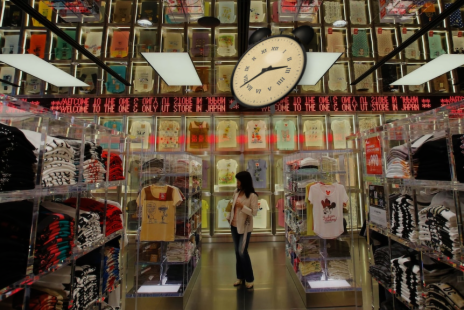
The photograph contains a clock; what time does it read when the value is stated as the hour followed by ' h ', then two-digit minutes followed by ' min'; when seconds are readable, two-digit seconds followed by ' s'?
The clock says 2 h 38 min
